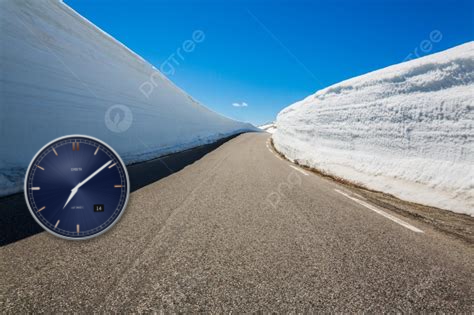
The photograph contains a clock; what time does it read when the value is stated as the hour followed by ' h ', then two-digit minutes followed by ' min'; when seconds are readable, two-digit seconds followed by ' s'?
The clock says 7 h 09 min
